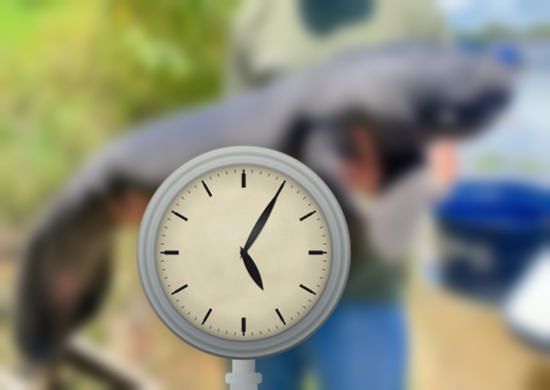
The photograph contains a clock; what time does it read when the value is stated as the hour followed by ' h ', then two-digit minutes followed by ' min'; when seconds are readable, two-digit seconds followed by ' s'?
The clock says 5 h 05 min
